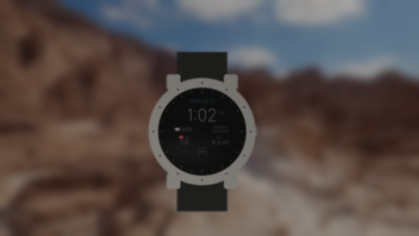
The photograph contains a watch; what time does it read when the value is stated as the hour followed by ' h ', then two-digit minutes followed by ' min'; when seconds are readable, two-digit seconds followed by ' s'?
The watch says 1 h 02 min
